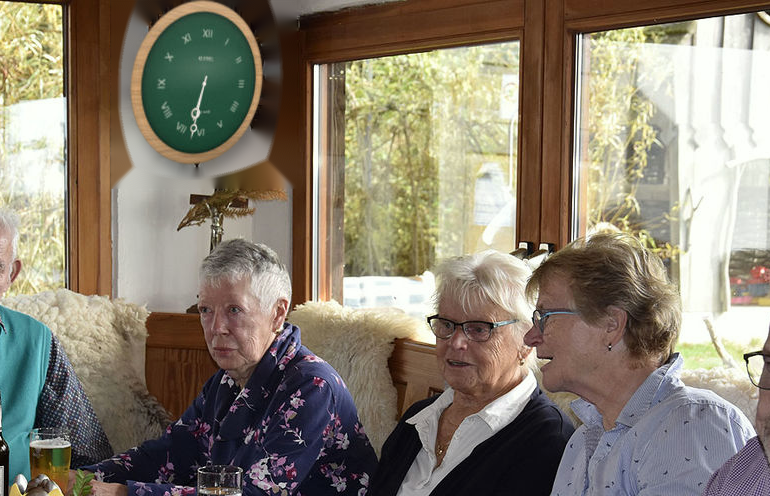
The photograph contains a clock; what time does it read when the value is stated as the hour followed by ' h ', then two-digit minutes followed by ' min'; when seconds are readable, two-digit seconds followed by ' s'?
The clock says 6 h 32 min
